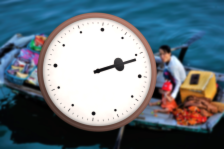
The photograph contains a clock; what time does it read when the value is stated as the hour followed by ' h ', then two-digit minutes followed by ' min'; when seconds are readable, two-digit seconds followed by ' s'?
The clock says 2 h 11 min
